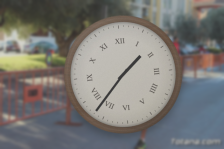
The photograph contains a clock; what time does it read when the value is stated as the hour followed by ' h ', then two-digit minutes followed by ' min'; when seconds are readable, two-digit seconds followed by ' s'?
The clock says 1 h 37 min
